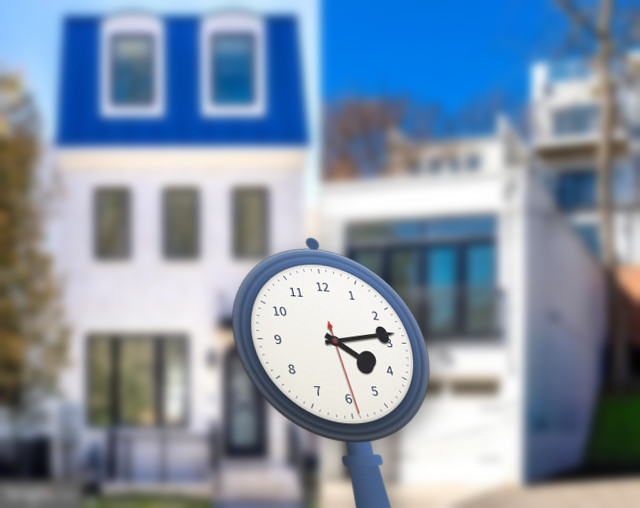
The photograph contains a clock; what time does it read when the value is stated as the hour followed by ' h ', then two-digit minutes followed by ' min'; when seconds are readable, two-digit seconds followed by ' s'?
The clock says 4 h 13 min 29 s
